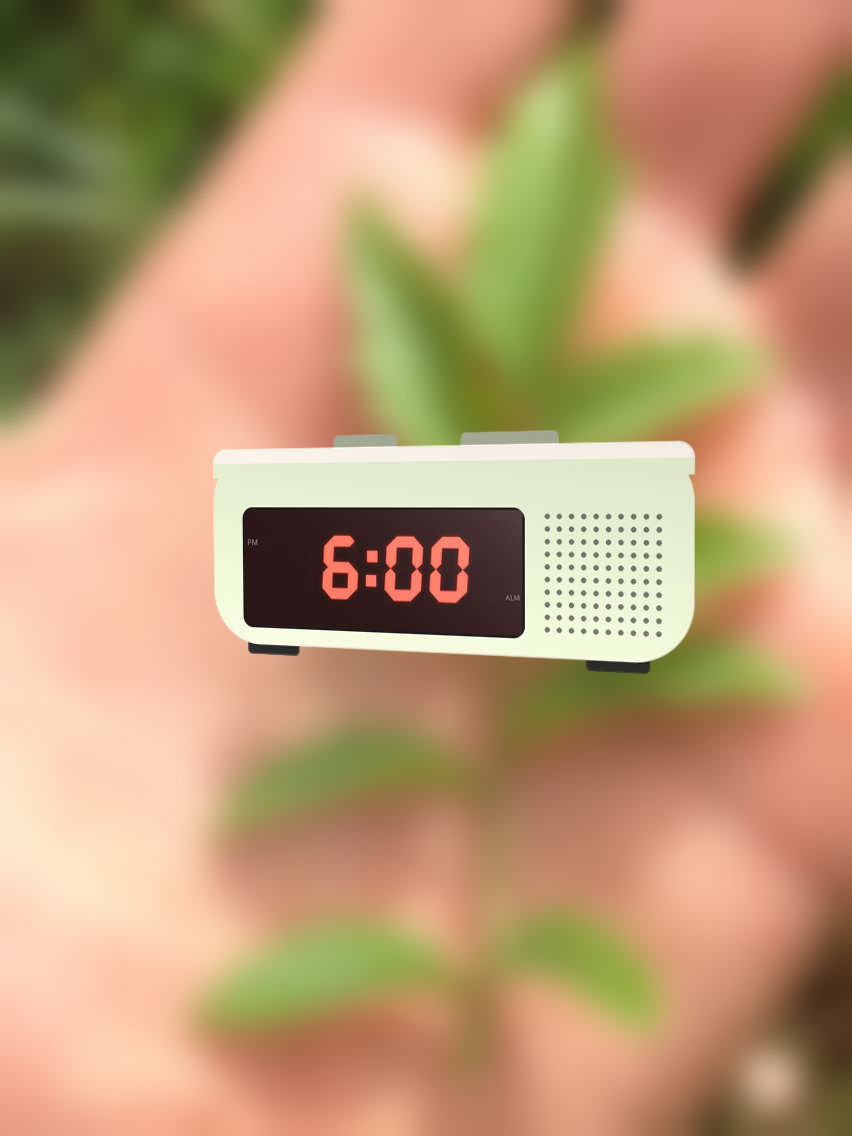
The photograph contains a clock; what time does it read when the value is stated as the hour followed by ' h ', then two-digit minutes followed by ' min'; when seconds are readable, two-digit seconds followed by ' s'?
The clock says 6 h 00 min
